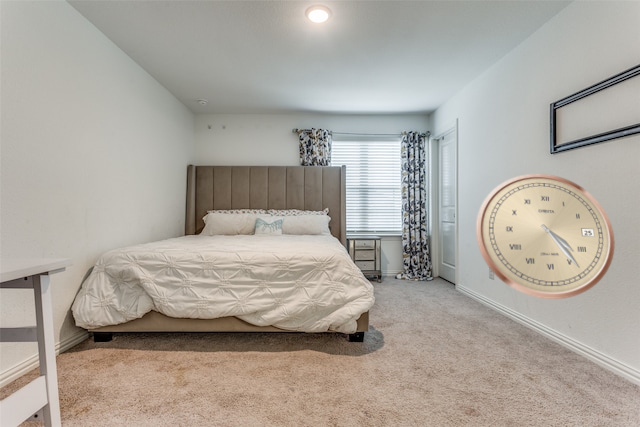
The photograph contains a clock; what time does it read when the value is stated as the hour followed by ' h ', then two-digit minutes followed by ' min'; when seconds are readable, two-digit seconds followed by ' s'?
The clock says 4 h 24 min
